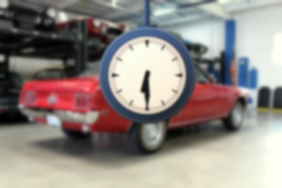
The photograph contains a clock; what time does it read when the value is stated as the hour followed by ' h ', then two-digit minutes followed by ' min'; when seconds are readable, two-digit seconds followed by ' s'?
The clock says 6 h 30 min
